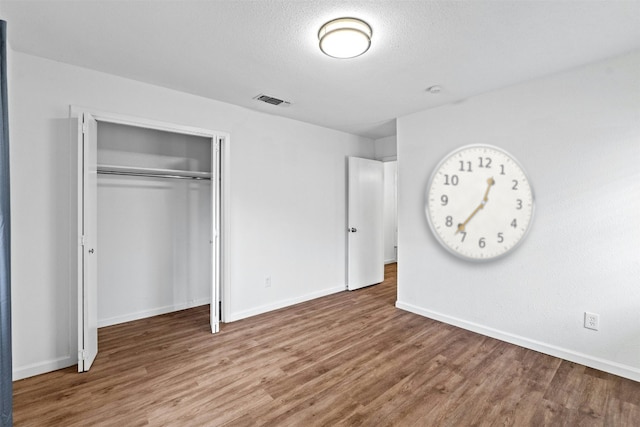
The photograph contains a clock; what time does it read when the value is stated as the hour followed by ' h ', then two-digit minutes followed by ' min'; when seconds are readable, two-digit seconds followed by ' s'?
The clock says 12 h 37 min
